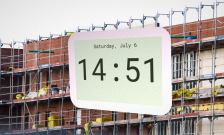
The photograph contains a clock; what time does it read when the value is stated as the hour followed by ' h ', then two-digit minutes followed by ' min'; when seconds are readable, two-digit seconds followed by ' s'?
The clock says 14 h 51 min
